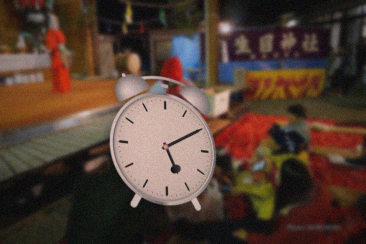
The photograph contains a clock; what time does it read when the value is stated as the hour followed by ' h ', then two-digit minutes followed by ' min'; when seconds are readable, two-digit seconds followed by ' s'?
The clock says 5 h 10 min
